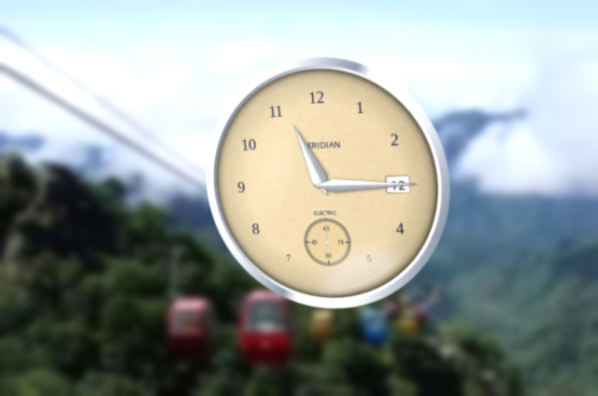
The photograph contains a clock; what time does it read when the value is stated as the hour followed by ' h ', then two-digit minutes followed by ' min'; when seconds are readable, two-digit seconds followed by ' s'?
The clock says 11 h 15 min
